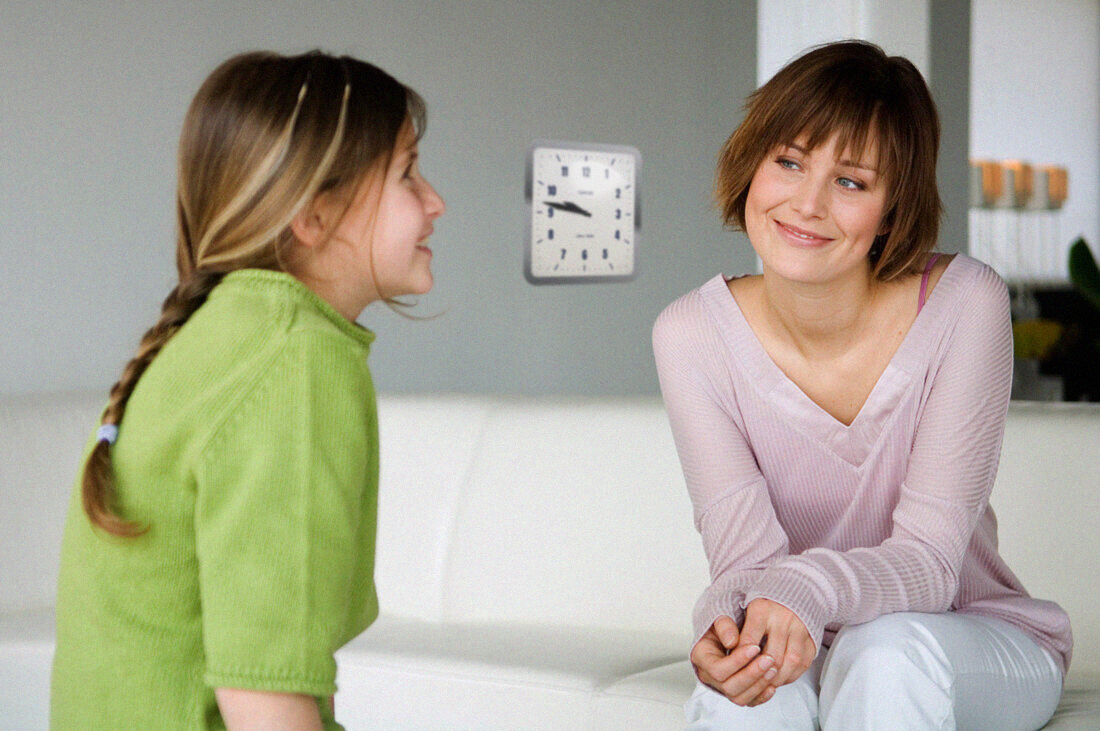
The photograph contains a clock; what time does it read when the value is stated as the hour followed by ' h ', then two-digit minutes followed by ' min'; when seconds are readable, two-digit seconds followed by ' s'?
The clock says 9 h 47 min
